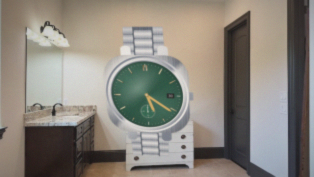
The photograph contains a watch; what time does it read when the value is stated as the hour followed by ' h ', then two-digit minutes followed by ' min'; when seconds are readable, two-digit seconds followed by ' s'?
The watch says 5 h 21 min
